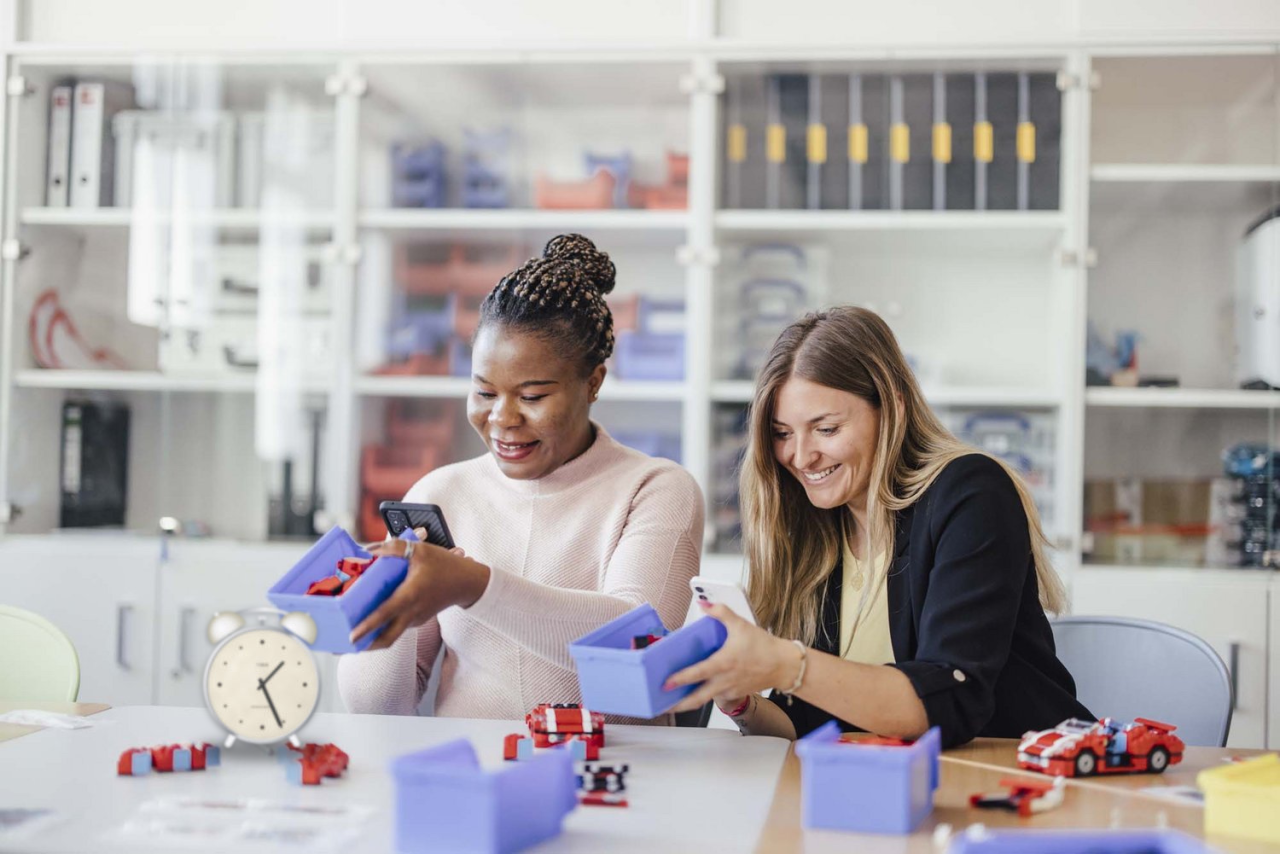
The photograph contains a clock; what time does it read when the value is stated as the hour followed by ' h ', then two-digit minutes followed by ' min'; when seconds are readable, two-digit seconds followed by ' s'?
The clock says 1 h 26 min
